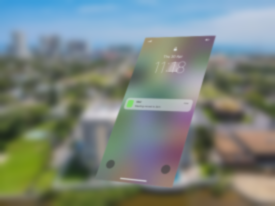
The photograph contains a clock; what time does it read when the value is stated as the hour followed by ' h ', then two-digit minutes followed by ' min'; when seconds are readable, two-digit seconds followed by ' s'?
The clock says 11 h 18 min
